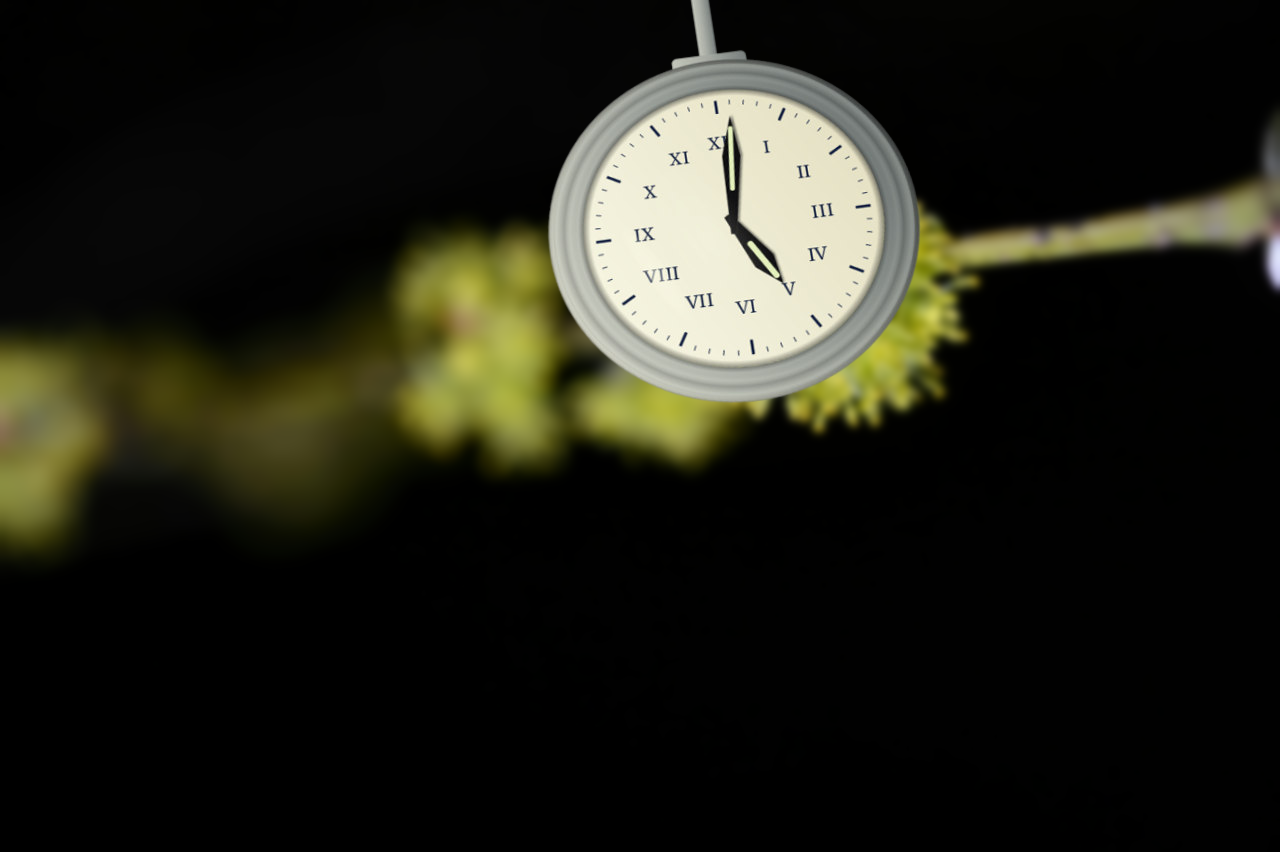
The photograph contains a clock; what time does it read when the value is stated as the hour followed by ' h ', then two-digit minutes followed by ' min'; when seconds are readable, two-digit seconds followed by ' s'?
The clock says 5 h 01 min
